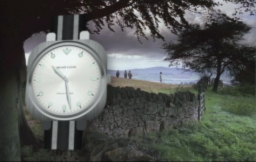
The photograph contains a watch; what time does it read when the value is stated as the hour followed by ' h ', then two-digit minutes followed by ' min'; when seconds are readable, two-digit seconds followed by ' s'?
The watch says 10 h 28 min
